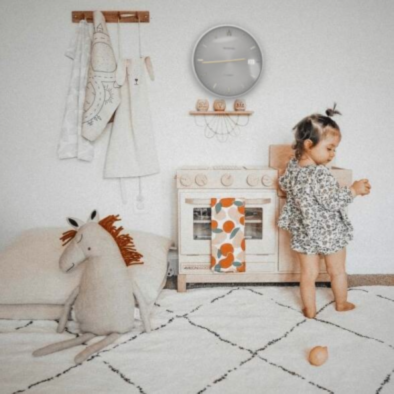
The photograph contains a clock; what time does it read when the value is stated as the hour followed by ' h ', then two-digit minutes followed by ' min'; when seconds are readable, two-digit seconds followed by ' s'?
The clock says 2 h 44 min
